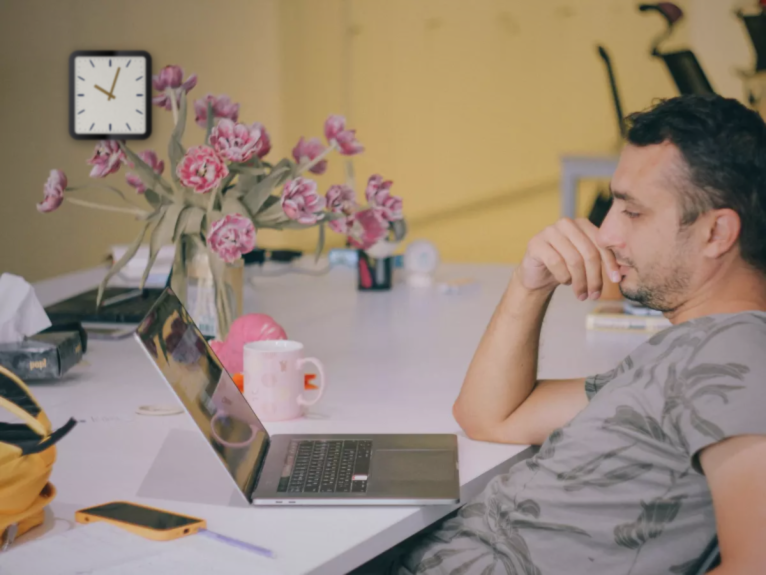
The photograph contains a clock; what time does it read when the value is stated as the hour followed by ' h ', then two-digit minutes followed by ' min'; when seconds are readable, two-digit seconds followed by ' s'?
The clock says 10 h 03 min
